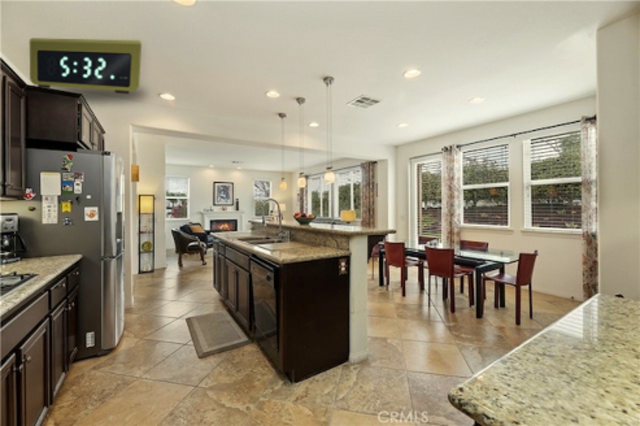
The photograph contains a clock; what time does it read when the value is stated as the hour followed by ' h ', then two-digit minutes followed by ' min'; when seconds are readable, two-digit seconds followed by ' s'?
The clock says 5 h 32 min
